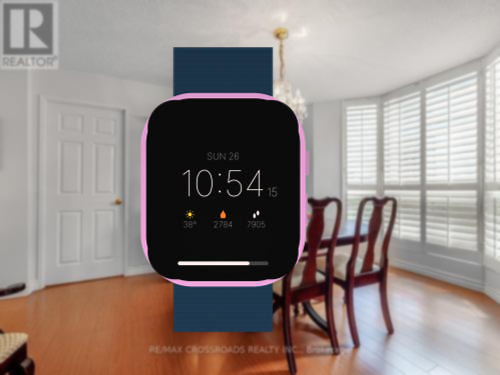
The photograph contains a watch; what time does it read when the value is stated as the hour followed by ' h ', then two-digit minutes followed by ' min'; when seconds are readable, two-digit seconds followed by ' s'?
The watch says 10 h 54 min 15 s
